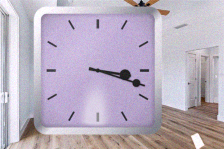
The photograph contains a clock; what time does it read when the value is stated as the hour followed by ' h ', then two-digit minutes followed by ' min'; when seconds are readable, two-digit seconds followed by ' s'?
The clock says 3 h 18 min
